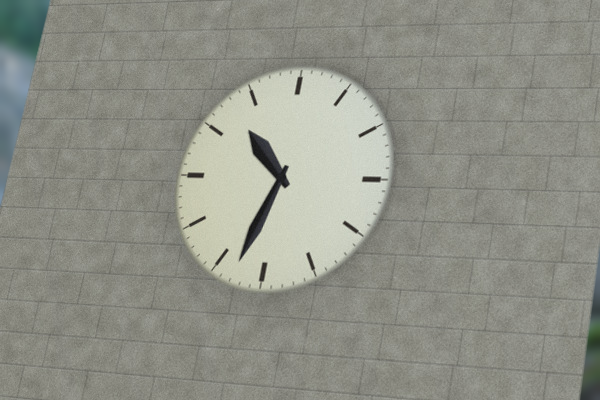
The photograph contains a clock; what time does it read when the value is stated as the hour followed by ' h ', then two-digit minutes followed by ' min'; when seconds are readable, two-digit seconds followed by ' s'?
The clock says 10 h 33 min
